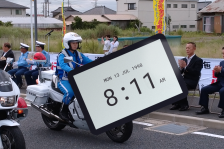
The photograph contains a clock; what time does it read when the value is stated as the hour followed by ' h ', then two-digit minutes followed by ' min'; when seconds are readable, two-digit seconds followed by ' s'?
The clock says 8 h 11 min
